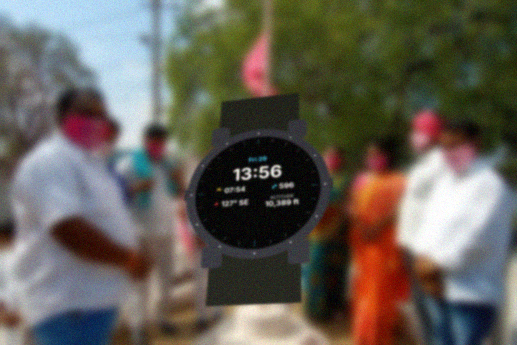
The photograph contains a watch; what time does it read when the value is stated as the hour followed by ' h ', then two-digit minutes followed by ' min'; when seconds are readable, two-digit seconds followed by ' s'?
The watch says 13 h 56 min
